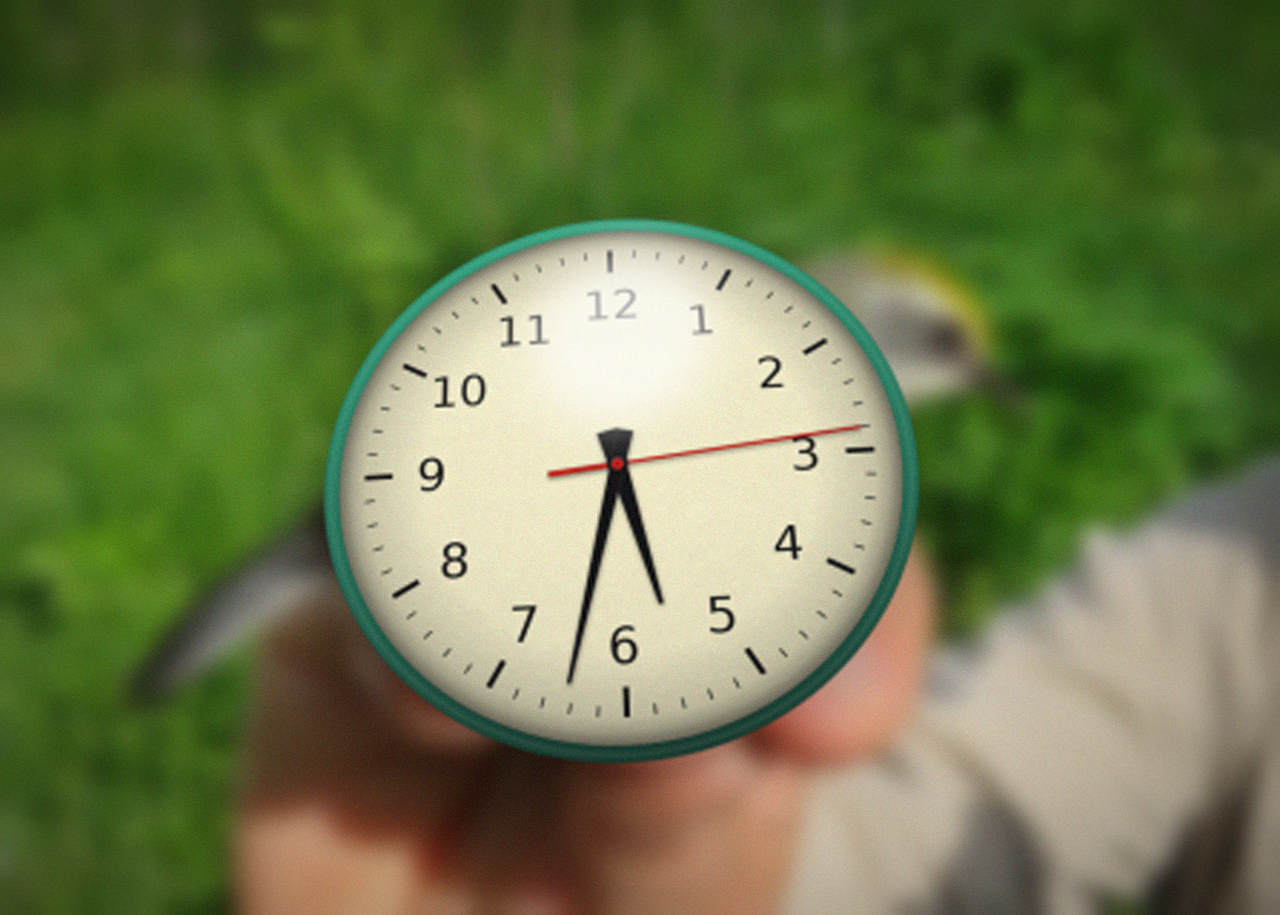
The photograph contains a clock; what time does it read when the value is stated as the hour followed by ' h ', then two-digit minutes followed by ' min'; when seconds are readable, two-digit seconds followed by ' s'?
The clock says 5 h 32 min 14 s
